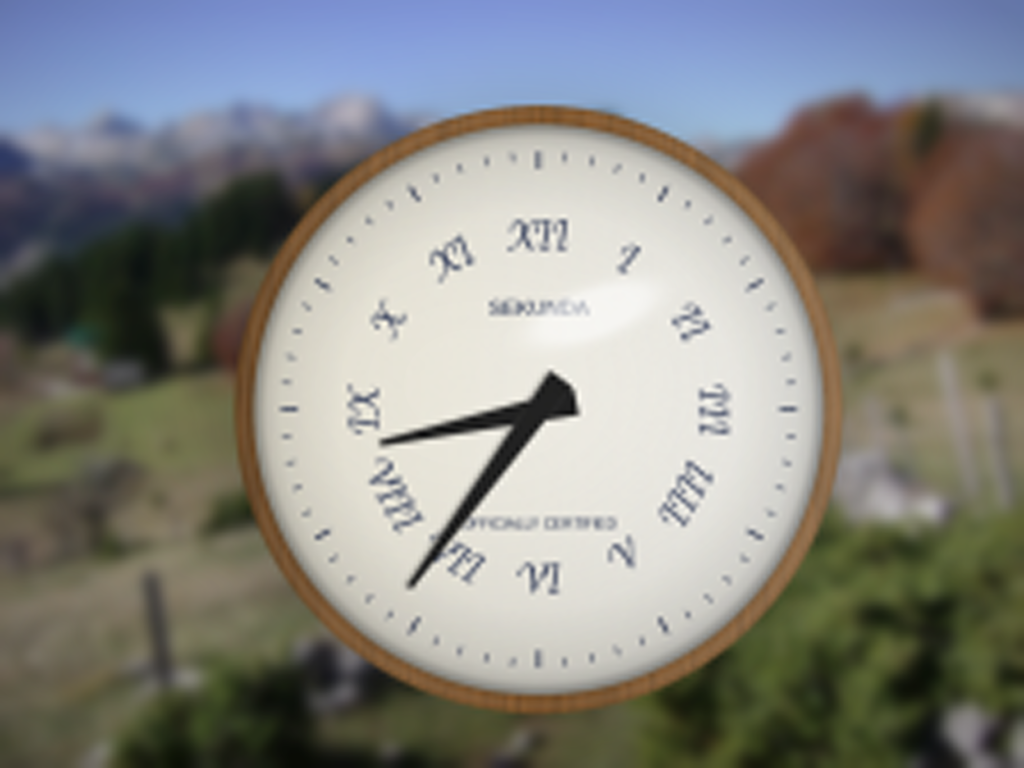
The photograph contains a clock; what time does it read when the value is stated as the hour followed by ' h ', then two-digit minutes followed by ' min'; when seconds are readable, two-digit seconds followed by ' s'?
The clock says 8 h 36 min
